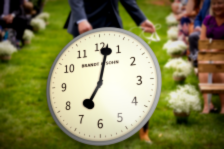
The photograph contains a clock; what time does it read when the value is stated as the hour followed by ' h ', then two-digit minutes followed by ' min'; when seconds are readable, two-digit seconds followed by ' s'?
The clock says 7 h 02 min
